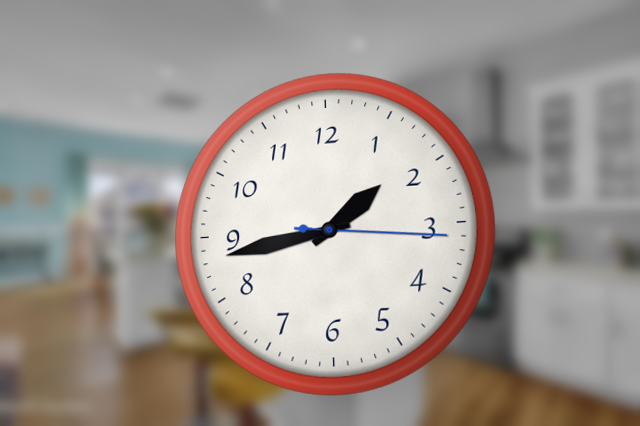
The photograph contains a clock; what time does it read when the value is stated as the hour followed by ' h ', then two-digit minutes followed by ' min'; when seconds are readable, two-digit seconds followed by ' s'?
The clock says 1 h 43 min 16 s
